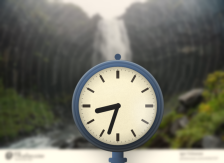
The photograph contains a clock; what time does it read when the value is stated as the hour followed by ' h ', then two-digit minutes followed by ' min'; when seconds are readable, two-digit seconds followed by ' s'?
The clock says 8 h 33 min
